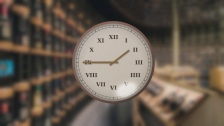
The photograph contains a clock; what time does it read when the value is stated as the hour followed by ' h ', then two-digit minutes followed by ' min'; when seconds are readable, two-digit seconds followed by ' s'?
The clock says 1 h 45 min
